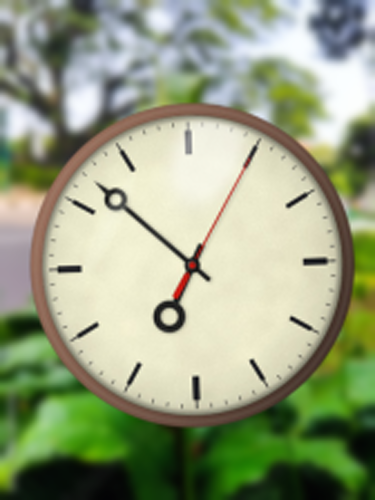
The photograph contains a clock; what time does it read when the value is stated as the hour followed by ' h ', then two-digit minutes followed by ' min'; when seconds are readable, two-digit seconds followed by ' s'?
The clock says 6 h 52 min 05 s
